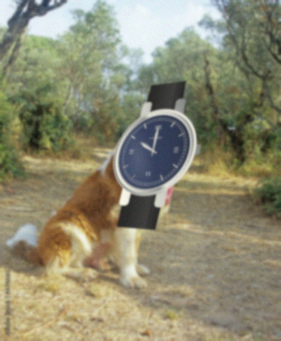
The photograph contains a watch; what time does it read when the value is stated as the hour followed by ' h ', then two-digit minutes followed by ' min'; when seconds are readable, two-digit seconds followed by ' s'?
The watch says 10 h 00 min
